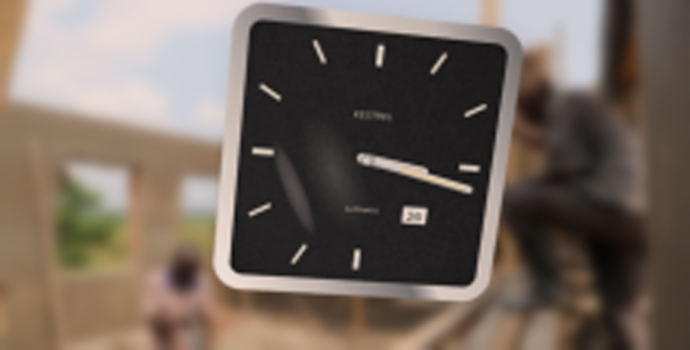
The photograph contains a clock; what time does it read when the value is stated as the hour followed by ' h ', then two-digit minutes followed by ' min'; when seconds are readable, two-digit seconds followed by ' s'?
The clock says 3 h 17 min
